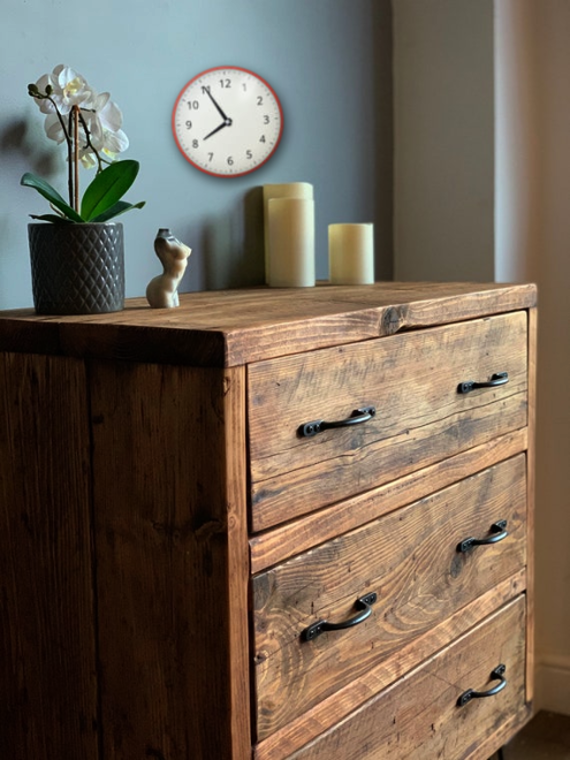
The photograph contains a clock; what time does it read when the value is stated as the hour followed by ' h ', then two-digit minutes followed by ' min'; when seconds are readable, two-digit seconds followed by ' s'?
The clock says 7 h 55 min
